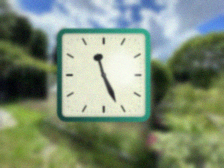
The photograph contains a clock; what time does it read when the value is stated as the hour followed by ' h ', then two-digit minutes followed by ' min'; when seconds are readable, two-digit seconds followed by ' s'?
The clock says 11 h 26 min
